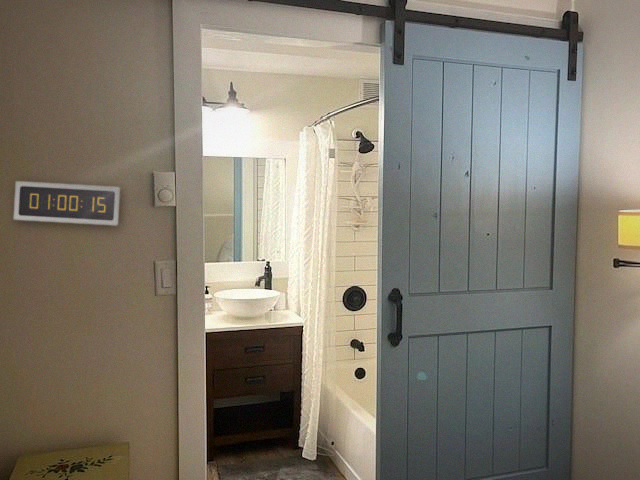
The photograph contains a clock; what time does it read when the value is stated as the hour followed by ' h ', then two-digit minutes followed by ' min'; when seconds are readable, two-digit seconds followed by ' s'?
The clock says 1 h 00 min 15 s
